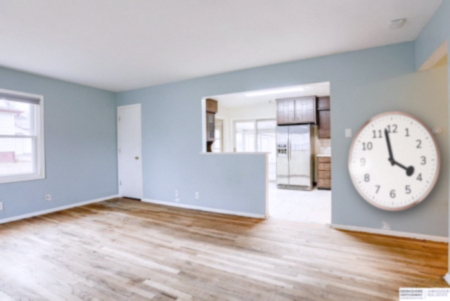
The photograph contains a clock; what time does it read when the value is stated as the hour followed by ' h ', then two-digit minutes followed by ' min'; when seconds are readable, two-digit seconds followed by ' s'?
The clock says 3 h 58 min
